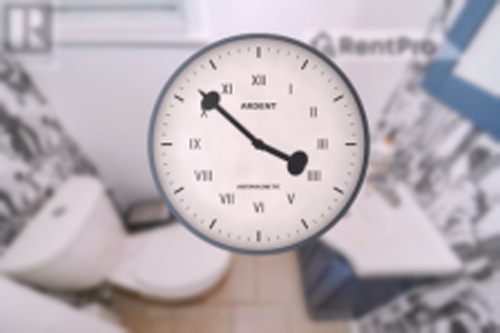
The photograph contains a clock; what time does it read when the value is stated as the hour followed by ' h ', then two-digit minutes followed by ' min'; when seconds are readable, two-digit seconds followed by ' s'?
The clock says 3 h 52 min
